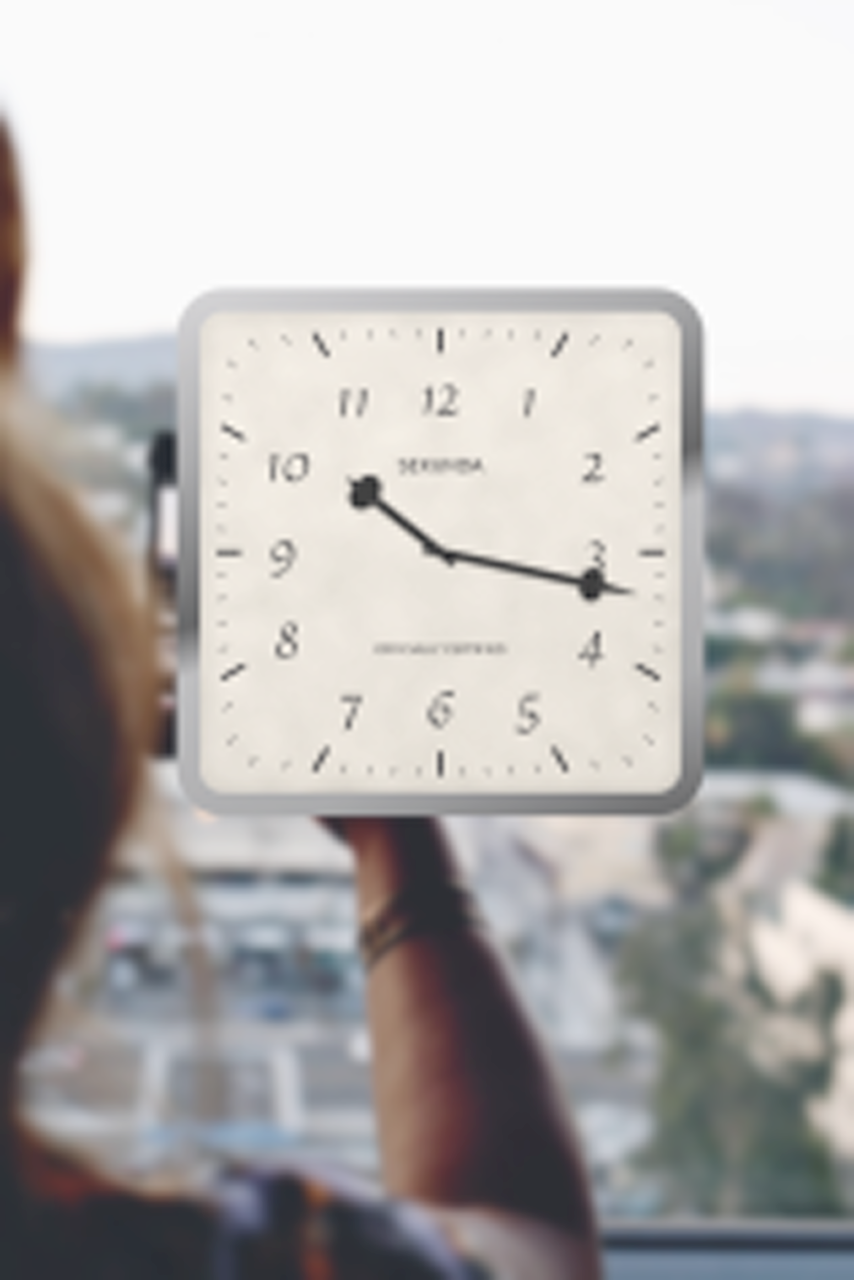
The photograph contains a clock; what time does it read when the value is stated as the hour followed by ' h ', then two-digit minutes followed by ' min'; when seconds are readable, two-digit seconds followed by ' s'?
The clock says 10 h 17 min
